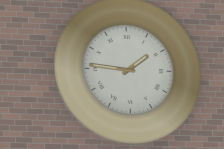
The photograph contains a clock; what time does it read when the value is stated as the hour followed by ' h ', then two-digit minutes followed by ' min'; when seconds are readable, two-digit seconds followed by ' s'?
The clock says 1 h 46 min
